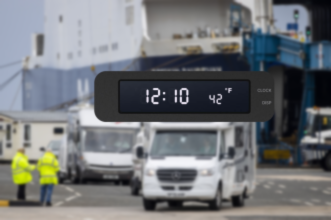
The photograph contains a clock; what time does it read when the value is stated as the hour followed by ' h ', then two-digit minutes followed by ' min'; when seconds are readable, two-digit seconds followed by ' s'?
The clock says 12 h 10 min
